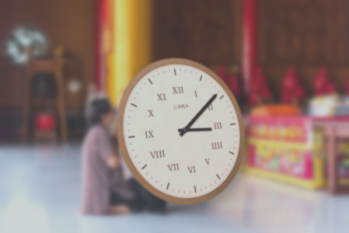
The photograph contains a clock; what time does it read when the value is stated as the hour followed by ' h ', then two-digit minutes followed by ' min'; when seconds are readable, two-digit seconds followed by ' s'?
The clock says 3 h 09 min
